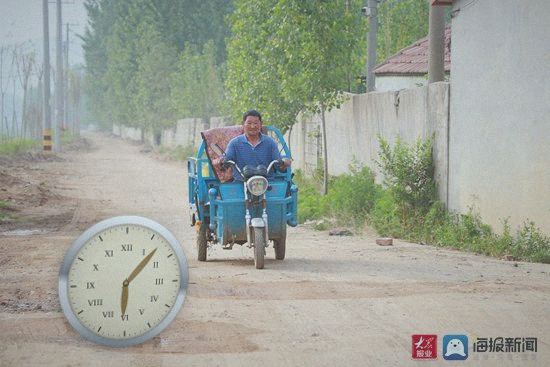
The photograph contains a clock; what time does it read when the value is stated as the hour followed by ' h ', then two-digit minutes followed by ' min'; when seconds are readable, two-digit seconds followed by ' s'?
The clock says 6 h 07 min
